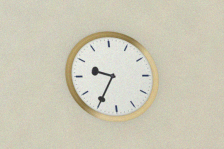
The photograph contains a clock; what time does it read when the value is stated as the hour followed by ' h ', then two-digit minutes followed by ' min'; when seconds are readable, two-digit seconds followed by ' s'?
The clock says 9 h 35 min
